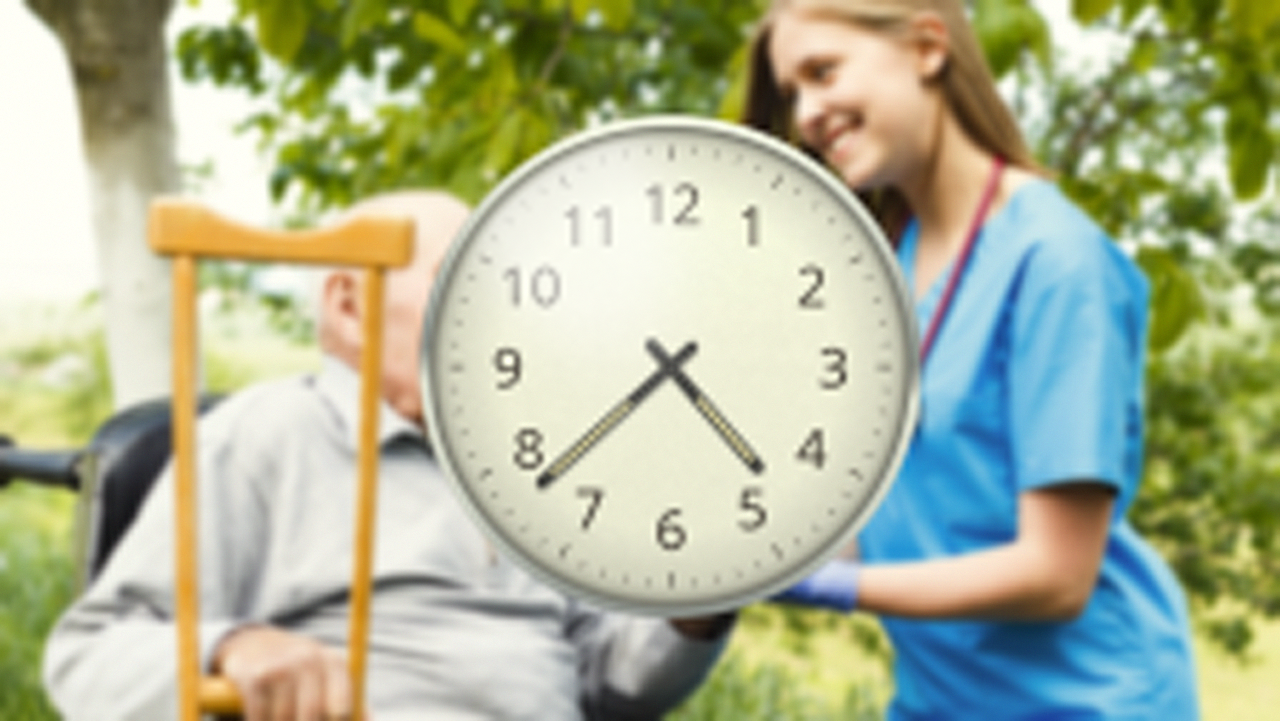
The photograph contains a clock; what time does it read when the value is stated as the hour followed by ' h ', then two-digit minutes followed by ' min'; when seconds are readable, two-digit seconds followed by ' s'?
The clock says 4 h 38 min
